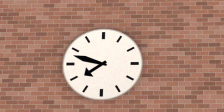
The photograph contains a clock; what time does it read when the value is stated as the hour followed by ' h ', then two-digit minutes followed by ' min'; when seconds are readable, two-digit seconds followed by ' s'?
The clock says 7 h 48 min
